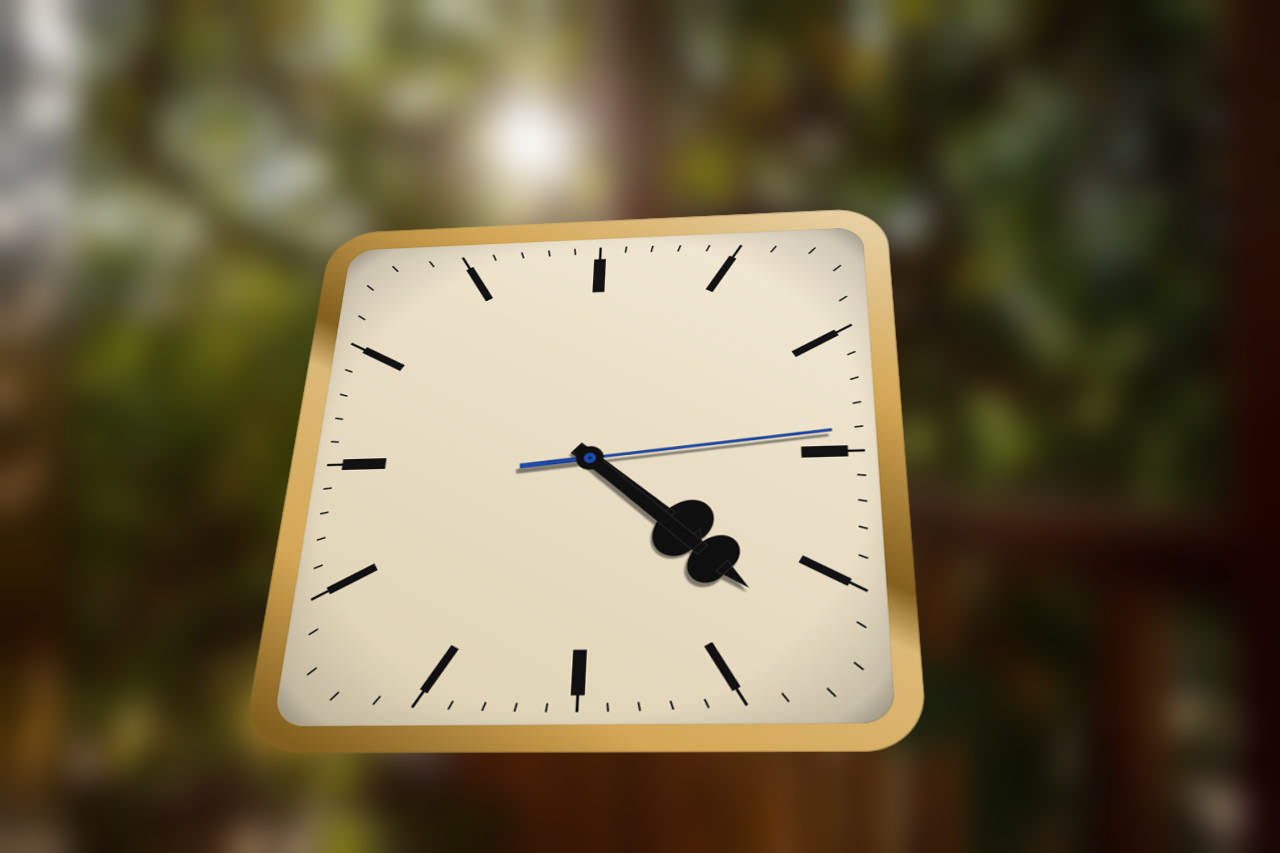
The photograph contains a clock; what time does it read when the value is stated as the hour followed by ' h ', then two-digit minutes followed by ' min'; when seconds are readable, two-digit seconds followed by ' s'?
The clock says 4 h 22 min 14 s
